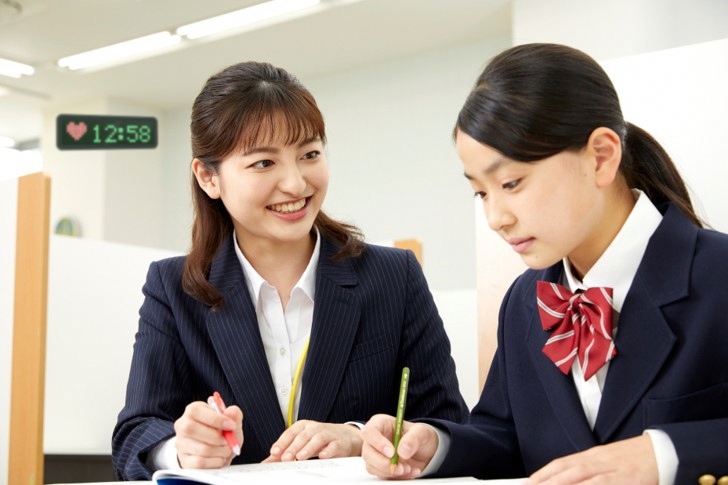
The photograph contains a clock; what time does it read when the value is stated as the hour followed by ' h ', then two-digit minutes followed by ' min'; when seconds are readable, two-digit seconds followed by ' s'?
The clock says 12 h 58 min
